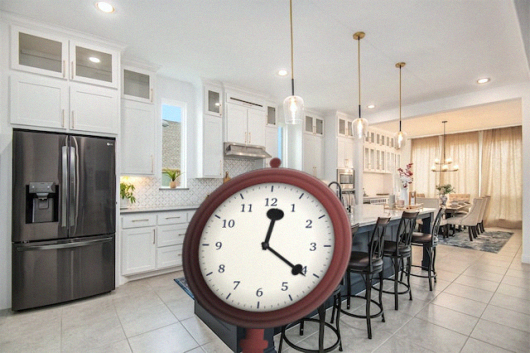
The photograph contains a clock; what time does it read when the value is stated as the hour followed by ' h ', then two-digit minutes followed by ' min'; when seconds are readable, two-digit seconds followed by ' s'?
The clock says 12 h 21 min
